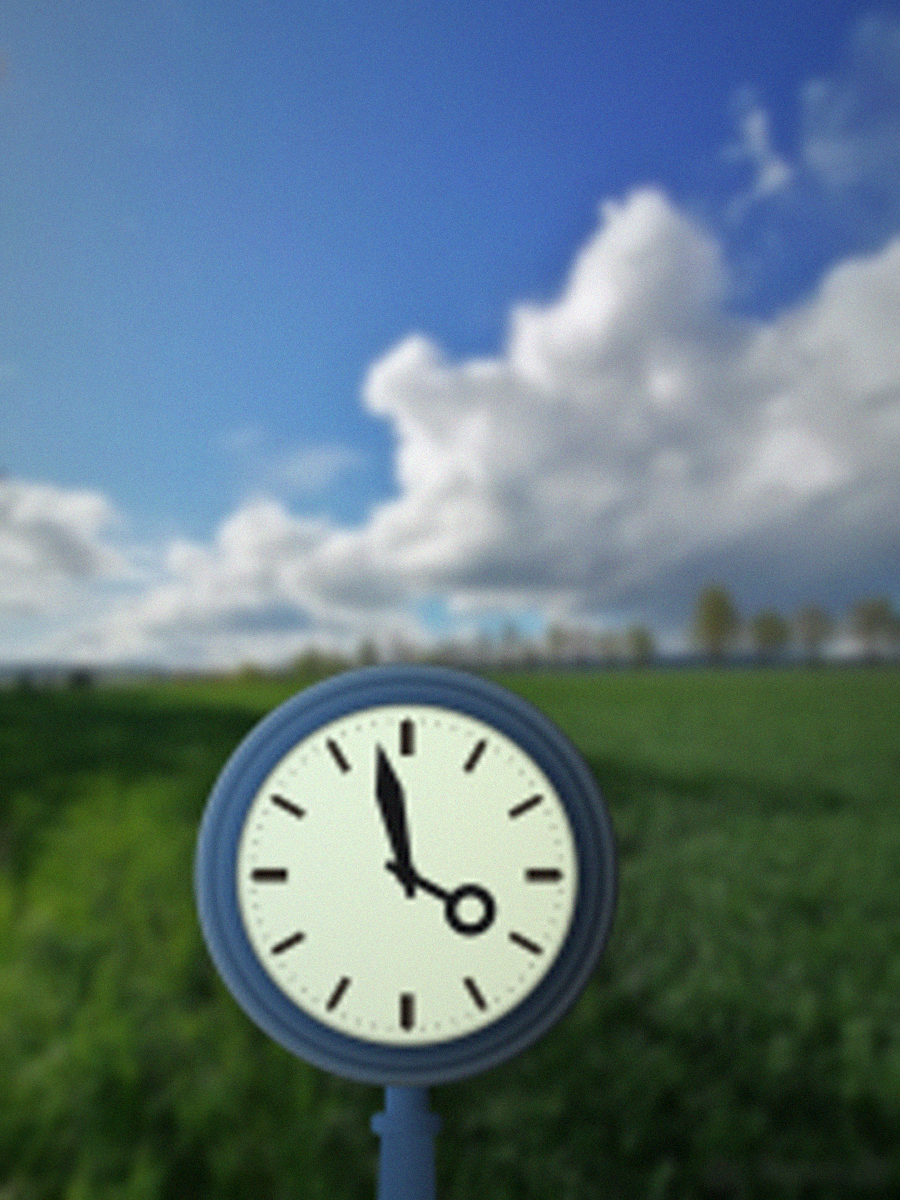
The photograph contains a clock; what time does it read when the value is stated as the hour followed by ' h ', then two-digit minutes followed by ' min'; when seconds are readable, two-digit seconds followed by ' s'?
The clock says 3 h 58 min
